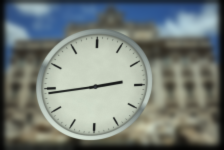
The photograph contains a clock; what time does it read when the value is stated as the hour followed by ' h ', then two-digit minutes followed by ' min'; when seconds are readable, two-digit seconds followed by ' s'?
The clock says 2 h 44 min
